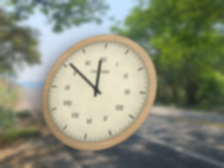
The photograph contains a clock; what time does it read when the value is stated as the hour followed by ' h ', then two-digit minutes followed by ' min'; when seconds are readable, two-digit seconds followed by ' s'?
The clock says 11 h 51 min
